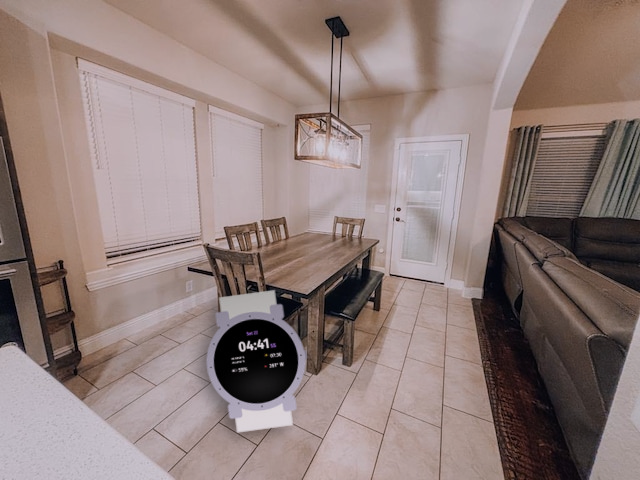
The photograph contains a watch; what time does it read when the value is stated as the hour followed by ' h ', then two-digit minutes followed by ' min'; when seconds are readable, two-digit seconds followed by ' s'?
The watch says 4 h 41 min
